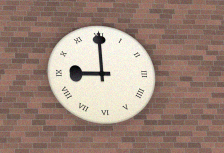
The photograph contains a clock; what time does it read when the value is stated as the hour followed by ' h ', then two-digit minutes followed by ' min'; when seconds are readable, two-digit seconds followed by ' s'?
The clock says 9 h 00 min
